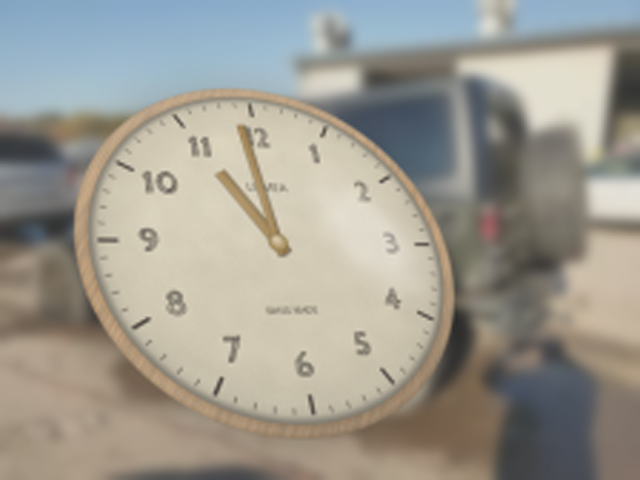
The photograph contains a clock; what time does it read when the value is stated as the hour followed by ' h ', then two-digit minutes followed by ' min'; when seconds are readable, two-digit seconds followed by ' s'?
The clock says 10 h 59 min
